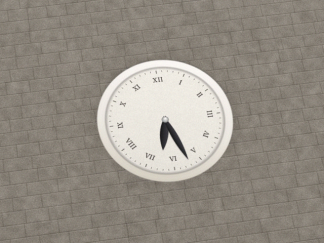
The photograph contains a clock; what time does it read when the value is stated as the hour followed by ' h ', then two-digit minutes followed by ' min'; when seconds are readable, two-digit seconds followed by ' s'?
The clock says 6 h 27 min
